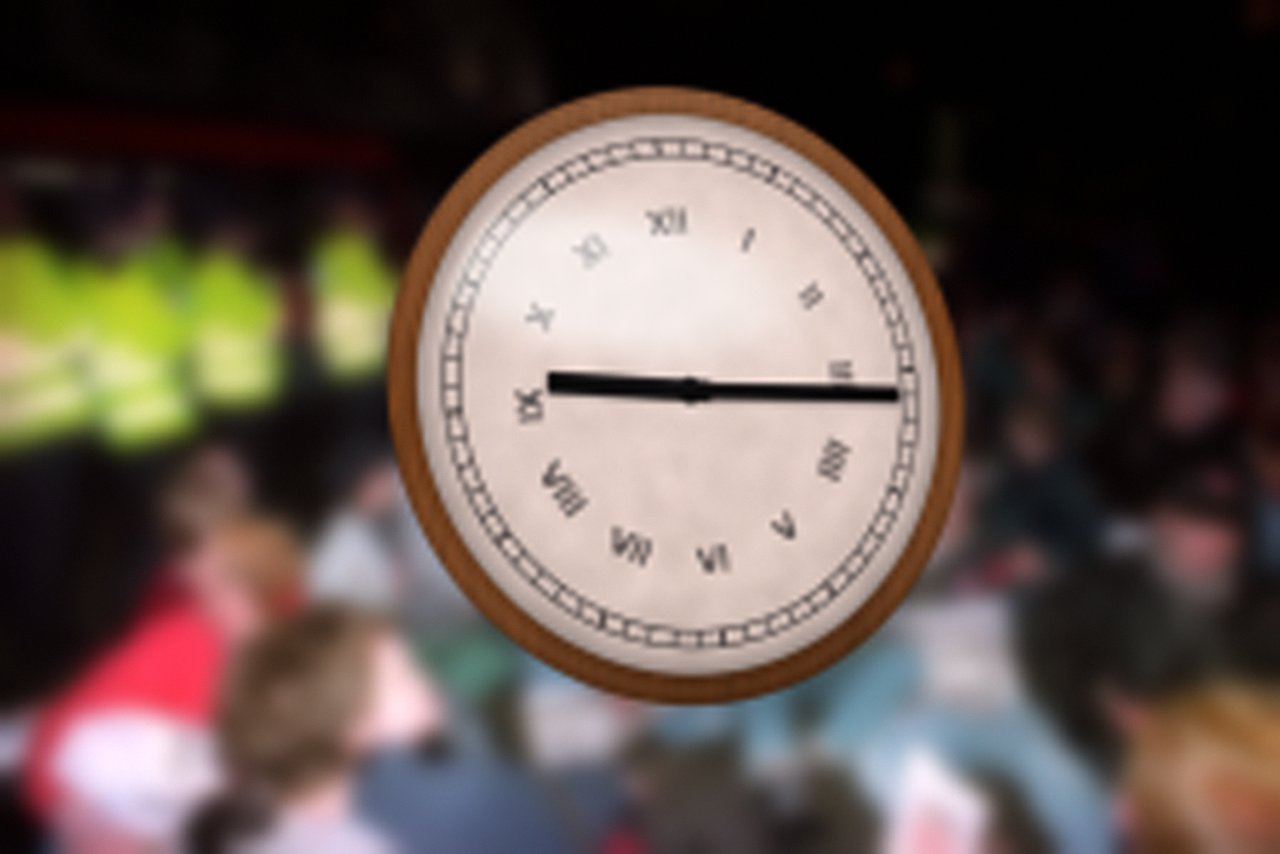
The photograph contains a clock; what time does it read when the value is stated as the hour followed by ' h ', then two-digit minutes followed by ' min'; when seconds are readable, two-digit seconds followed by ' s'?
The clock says 9 h 16 min
